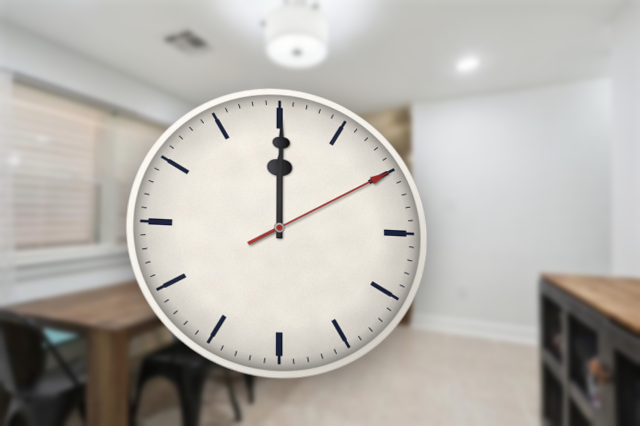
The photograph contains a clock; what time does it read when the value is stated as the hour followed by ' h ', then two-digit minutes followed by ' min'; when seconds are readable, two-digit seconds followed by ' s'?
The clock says 12 h 00 min 10 s
